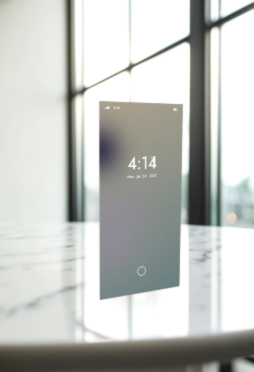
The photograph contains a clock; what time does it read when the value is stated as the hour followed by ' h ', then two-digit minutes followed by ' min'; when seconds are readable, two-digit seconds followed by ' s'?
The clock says 4 h 14 min
